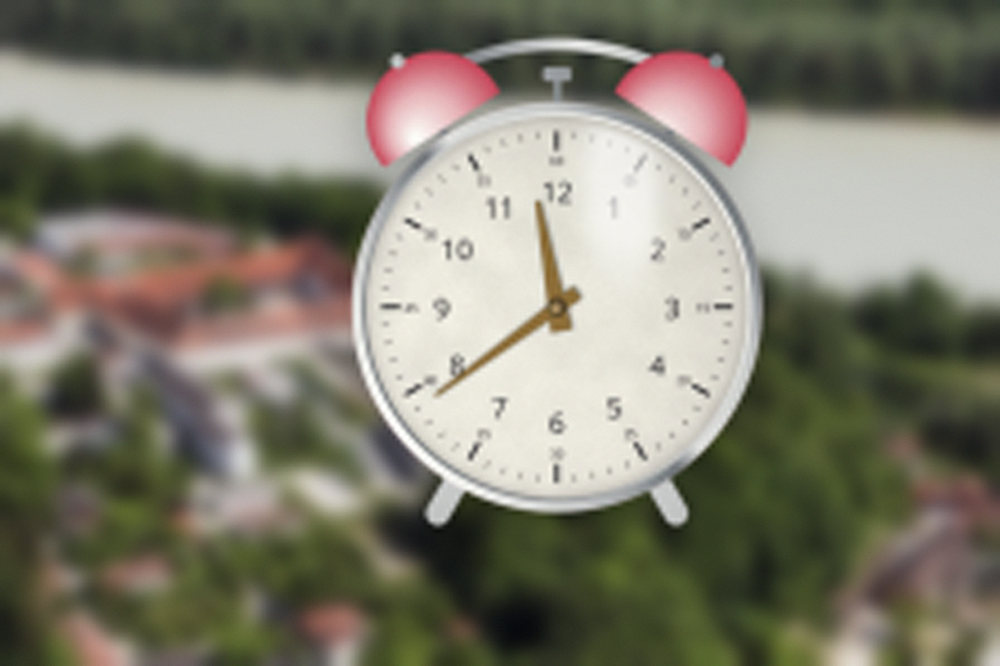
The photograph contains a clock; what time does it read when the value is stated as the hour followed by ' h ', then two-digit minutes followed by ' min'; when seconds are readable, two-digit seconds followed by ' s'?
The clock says 11 h 39 min
